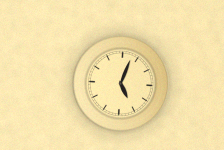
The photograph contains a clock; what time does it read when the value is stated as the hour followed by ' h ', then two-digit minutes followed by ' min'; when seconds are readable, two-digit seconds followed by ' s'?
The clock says 5 h 03 min
